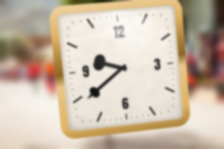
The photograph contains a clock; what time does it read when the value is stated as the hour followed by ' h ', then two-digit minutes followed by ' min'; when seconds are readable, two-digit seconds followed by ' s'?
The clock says 9 h 39 min
